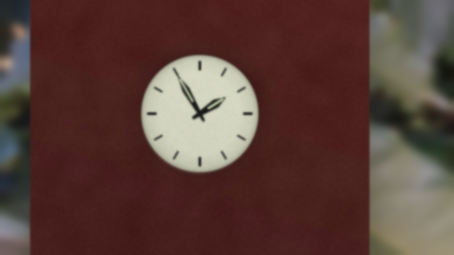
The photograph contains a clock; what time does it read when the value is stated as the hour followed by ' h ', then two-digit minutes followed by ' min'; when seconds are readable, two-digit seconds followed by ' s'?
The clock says 1 h 55 min
